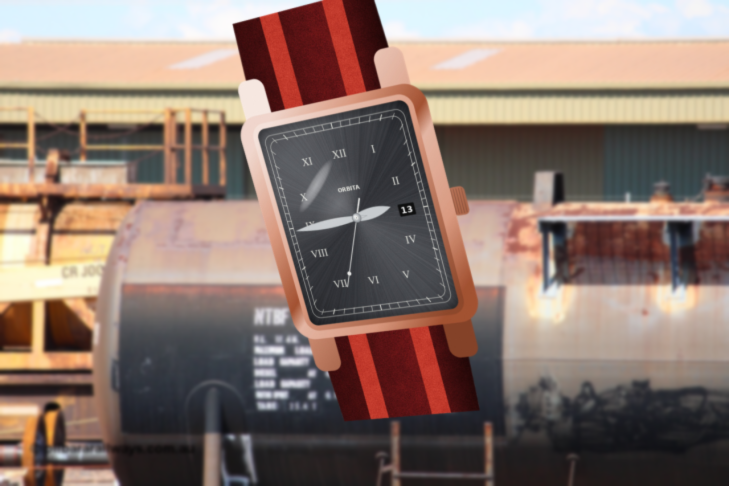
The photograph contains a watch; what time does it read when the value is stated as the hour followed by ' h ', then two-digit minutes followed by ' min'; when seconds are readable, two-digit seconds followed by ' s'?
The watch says 2 h 44 min 34 s
